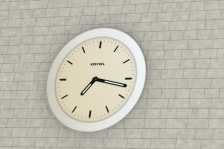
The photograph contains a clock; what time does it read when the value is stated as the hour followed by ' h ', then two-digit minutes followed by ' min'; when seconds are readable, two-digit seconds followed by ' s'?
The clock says 7 h 17 min
